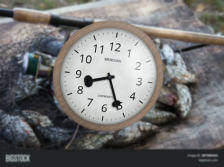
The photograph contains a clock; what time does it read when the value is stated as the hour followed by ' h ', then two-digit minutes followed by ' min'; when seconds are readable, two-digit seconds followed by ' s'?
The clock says 8 h 26 min
